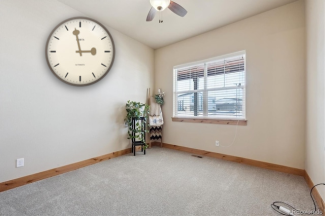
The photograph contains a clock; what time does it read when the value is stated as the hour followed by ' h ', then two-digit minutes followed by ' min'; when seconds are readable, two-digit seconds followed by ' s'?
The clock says 2 h 58 min
